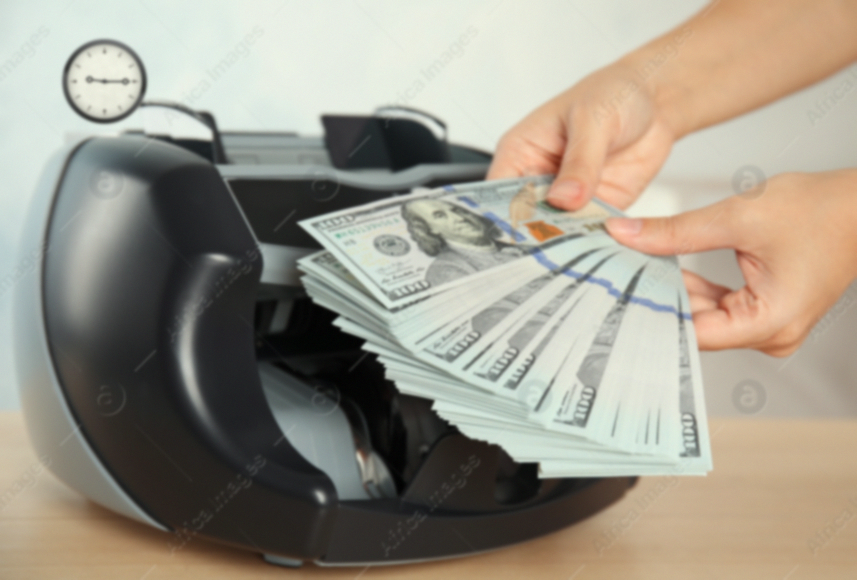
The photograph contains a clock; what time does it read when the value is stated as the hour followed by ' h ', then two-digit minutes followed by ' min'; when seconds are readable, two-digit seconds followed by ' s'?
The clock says 9 h 15 min
